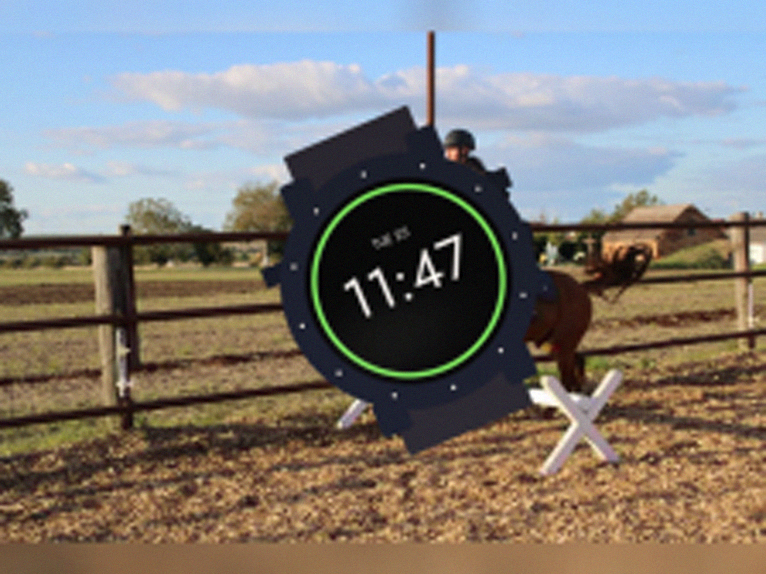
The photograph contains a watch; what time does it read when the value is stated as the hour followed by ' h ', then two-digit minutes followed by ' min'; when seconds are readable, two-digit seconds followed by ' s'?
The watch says 11 h 47 min
